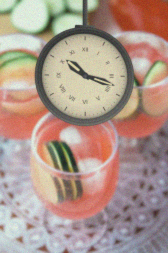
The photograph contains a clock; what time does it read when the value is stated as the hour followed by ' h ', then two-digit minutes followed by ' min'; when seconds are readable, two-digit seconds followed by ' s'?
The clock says 10 h 18 min
